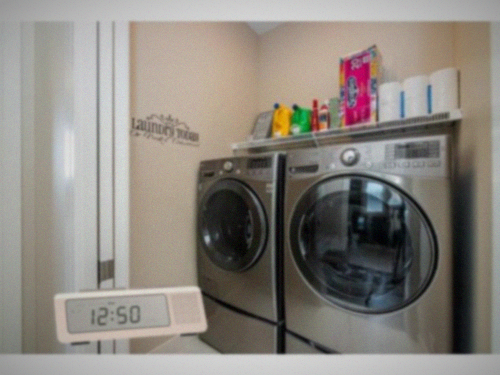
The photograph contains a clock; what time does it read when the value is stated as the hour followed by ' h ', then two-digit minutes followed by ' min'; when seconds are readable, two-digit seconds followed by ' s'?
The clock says 12 h 50 min
